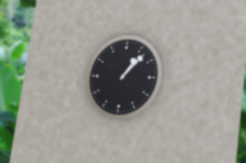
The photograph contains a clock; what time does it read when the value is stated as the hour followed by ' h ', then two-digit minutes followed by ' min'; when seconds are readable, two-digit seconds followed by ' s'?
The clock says 1 h 07 min
